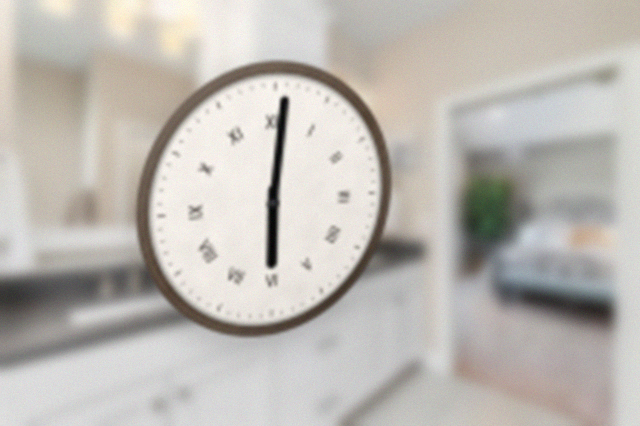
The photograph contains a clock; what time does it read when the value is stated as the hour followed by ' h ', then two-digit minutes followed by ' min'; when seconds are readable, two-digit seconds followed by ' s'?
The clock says 6 h 01 min
